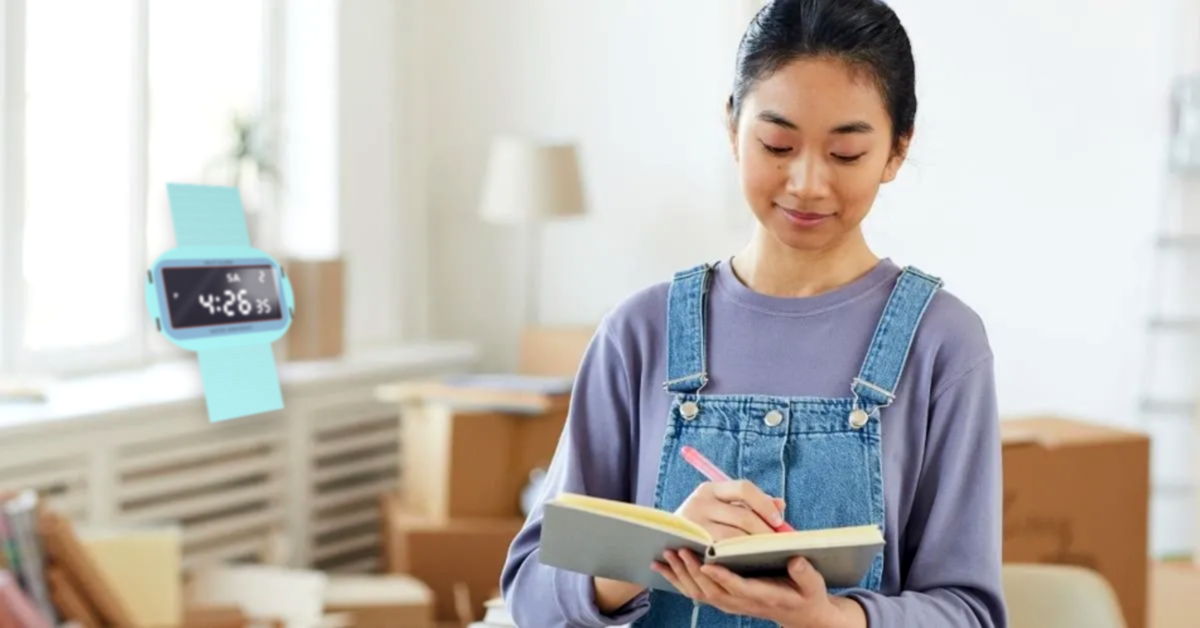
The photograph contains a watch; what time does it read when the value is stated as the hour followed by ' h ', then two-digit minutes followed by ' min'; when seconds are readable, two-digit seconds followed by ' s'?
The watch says 4 h 26 min
